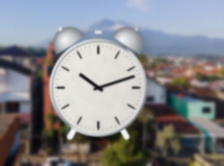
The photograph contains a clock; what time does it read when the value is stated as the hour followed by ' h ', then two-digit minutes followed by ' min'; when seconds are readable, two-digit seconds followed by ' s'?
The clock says 10 h 12 min
